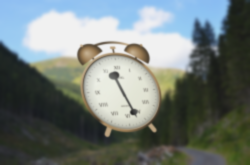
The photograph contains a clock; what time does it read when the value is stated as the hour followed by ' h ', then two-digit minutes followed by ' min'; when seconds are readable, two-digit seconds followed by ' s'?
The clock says 11 h 27 min
